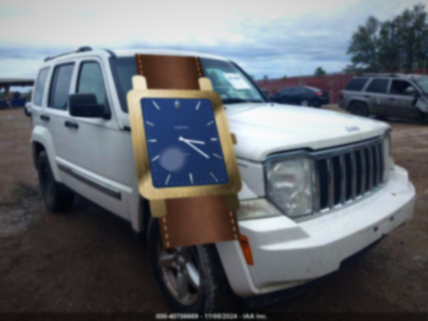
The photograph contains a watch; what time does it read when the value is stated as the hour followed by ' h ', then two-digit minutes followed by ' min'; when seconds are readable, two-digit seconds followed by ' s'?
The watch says 3 h 22 min
